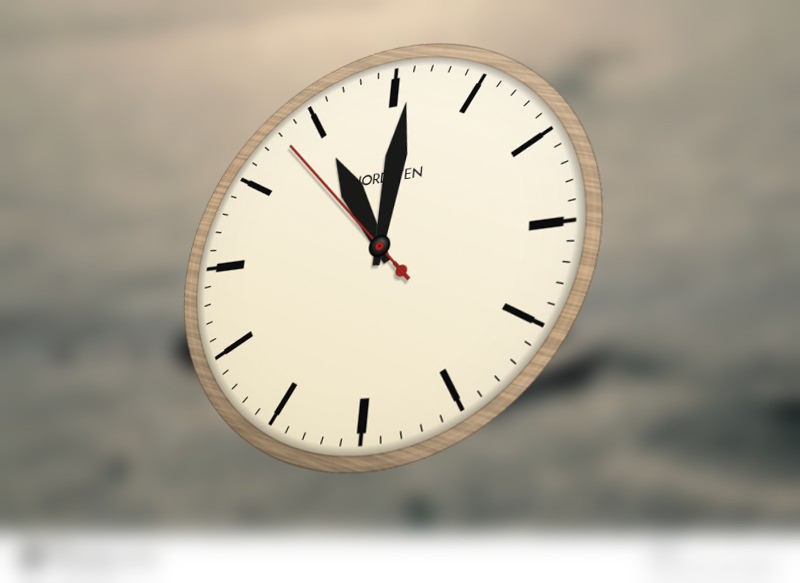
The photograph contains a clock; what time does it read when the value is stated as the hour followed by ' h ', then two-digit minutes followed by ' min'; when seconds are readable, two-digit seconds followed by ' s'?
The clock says 11 h 00 min 53 s
